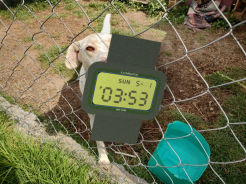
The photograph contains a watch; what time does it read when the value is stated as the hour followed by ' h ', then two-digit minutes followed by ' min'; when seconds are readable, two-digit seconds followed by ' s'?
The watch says 3 h 53 min
